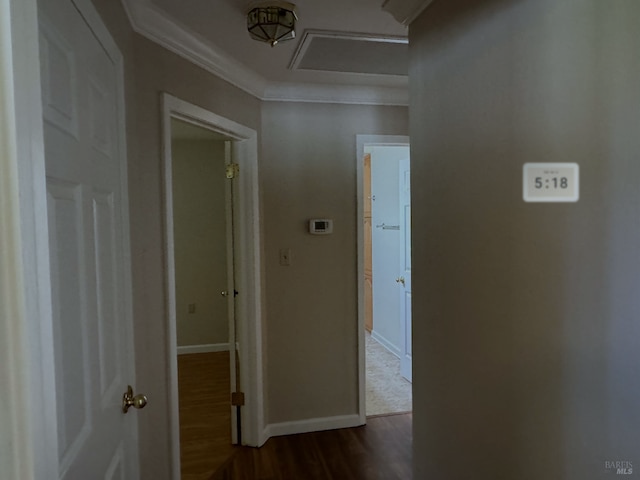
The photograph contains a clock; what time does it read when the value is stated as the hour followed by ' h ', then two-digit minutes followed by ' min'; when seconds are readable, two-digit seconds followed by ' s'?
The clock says 5 h 18 min
